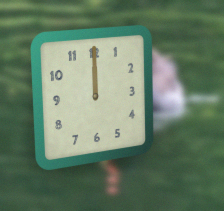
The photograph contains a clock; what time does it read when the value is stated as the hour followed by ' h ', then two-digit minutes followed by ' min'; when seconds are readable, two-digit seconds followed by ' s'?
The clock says 12 h 00 min
